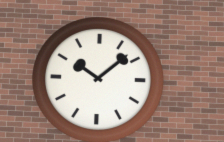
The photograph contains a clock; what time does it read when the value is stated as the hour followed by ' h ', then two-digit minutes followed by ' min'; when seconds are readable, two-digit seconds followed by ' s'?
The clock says 10 h 08 min
